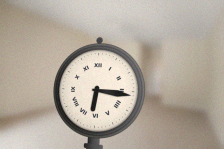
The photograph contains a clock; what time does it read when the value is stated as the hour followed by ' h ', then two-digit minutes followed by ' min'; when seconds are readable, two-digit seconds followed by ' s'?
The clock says 6 h 16 min
